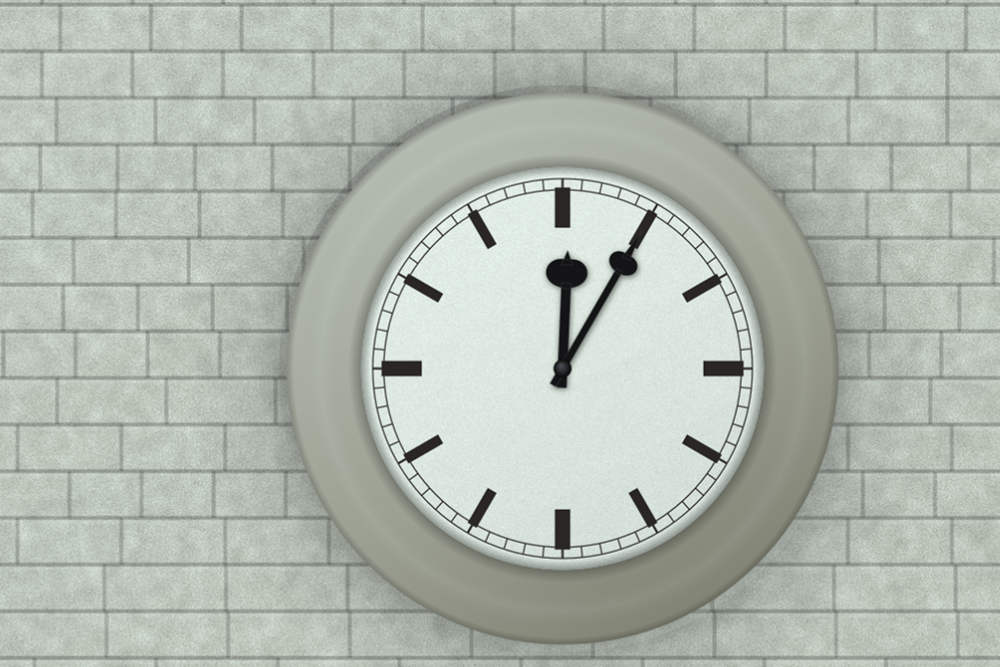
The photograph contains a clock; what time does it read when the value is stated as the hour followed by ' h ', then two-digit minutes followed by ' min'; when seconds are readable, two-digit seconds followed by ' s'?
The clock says 12 h 05 min
